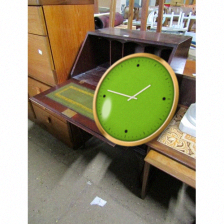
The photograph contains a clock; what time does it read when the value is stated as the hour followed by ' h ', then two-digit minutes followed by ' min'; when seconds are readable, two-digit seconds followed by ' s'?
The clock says 1 h 47 min
